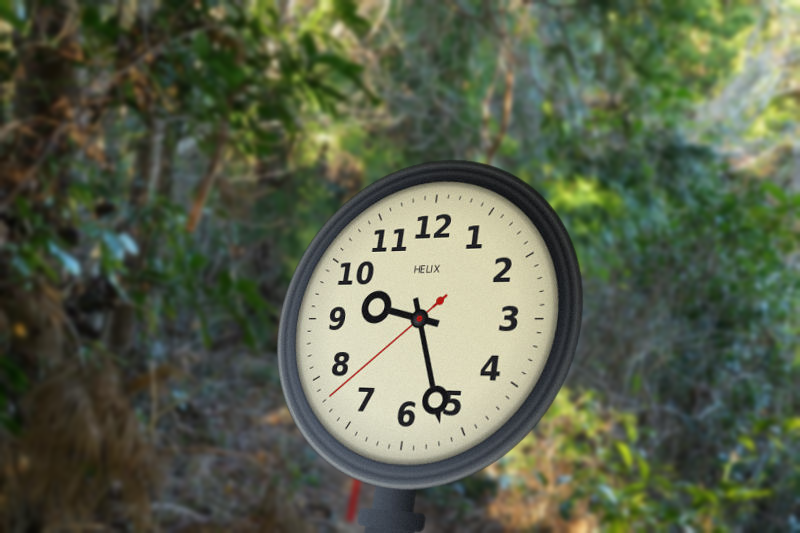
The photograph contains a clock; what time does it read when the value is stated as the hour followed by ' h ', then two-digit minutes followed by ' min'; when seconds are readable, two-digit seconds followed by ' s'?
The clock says 9 h 26 min 38 s
